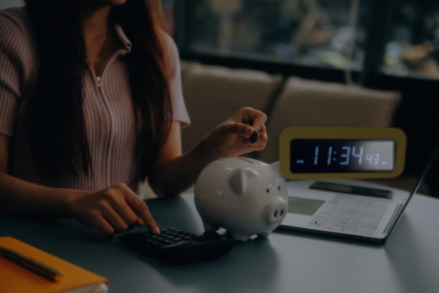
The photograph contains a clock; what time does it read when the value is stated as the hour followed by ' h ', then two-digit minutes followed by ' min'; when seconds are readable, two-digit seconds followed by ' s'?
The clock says 11 h 34 min
